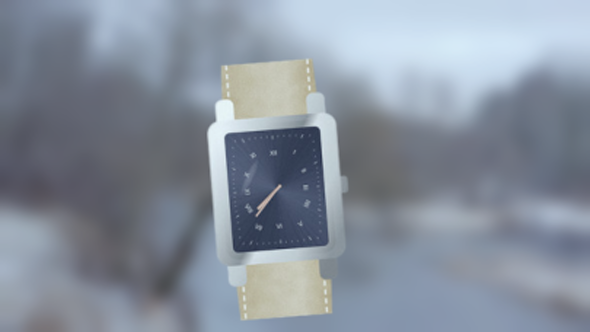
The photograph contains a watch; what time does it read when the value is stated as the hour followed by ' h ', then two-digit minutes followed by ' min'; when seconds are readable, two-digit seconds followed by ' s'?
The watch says 7 h 37 min
